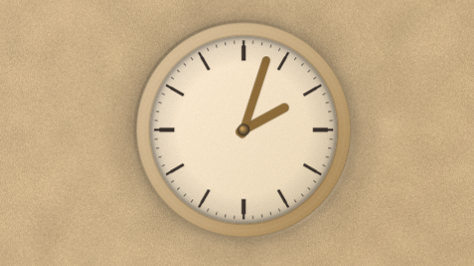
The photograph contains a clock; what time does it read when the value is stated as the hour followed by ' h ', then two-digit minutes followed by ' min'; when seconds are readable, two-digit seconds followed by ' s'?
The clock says 2 h 03 min
